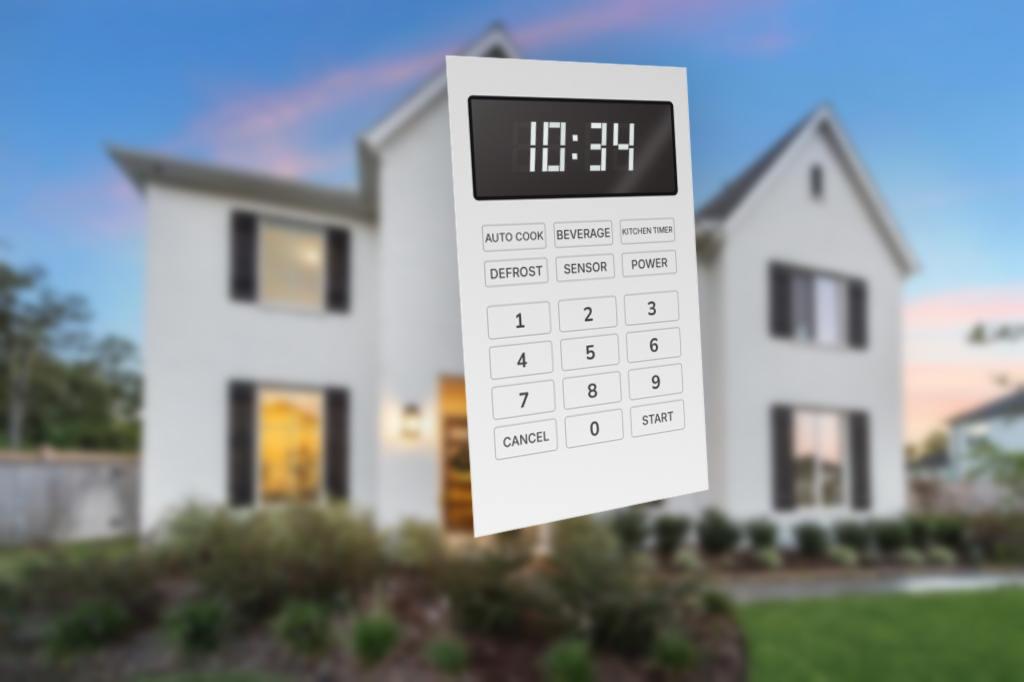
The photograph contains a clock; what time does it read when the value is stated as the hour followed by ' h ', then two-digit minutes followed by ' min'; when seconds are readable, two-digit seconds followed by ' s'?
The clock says 10 h 34 min
